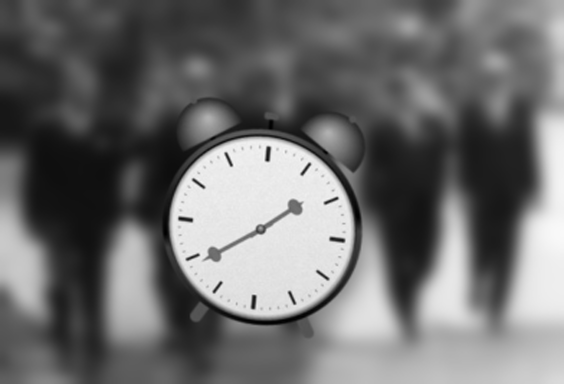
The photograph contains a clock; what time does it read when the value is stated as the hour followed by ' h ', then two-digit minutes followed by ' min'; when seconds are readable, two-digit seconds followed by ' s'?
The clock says 1 h 39 min
